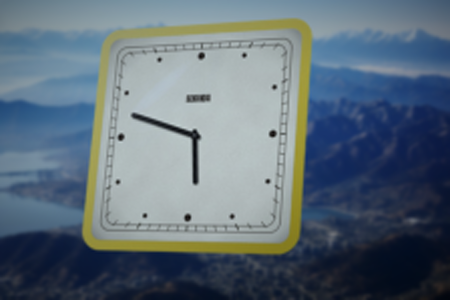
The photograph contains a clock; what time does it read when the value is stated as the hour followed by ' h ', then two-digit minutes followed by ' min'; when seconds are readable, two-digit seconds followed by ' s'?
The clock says 5 h 48 min
